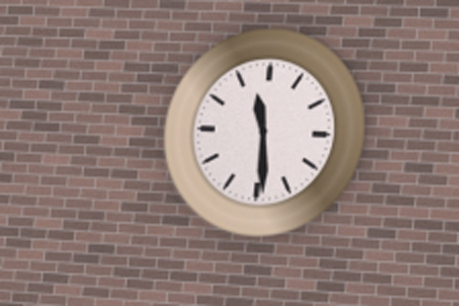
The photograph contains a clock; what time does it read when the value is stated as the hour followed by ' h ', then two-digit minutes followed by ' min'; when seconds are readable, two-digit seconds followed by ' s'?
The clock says 11 h 29 min
